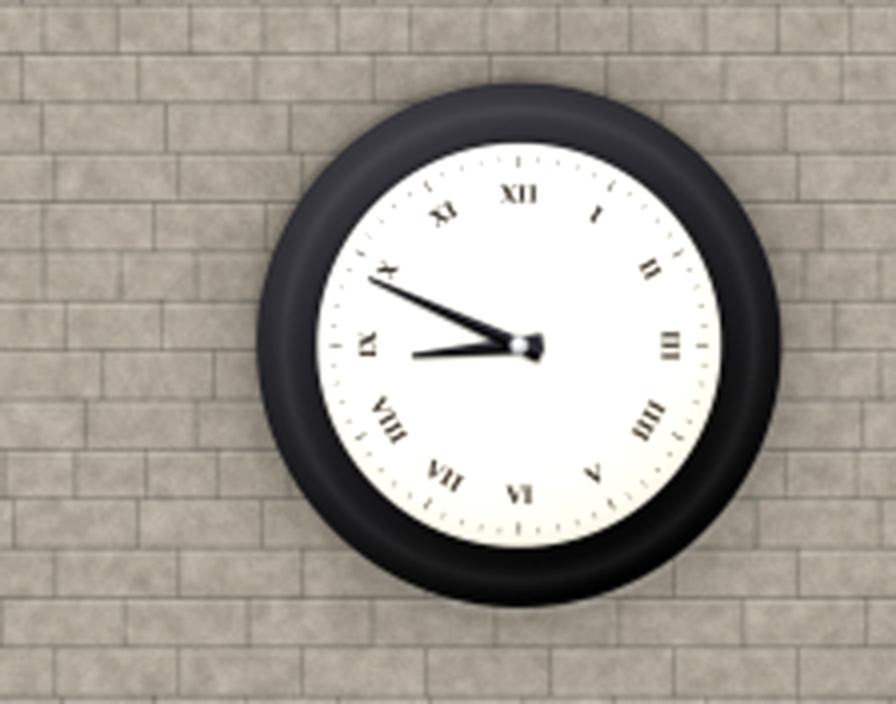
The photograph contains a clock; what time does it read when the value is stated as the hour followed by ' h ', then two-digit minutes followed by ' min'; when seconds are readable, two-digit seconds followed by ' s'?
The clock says 8 h 49 min
